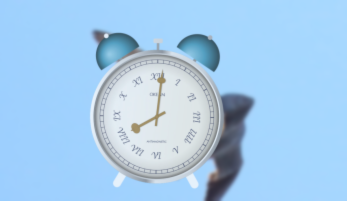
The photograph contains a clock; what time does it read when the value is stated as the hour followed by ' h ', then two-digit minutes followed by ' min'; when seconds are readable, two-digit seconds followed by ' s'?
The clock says 8 h 01 min
